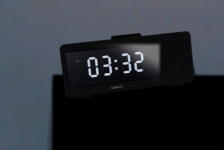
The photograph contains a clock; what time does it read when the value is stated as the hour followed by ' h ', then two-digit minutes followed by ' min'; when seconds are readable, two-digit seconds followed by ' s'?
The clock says 3 h 32 min
